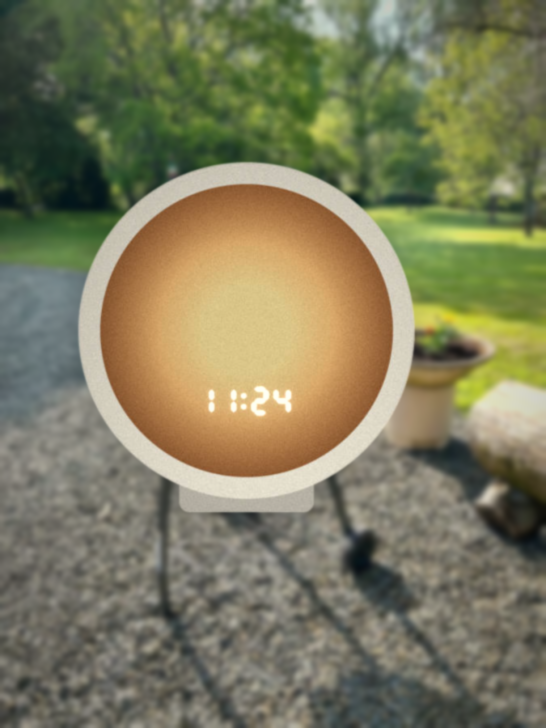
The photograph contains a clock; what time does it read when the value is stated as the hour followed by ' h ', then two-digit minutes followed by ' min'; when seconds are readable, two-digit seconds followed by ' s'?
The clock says 11 h 24 min
